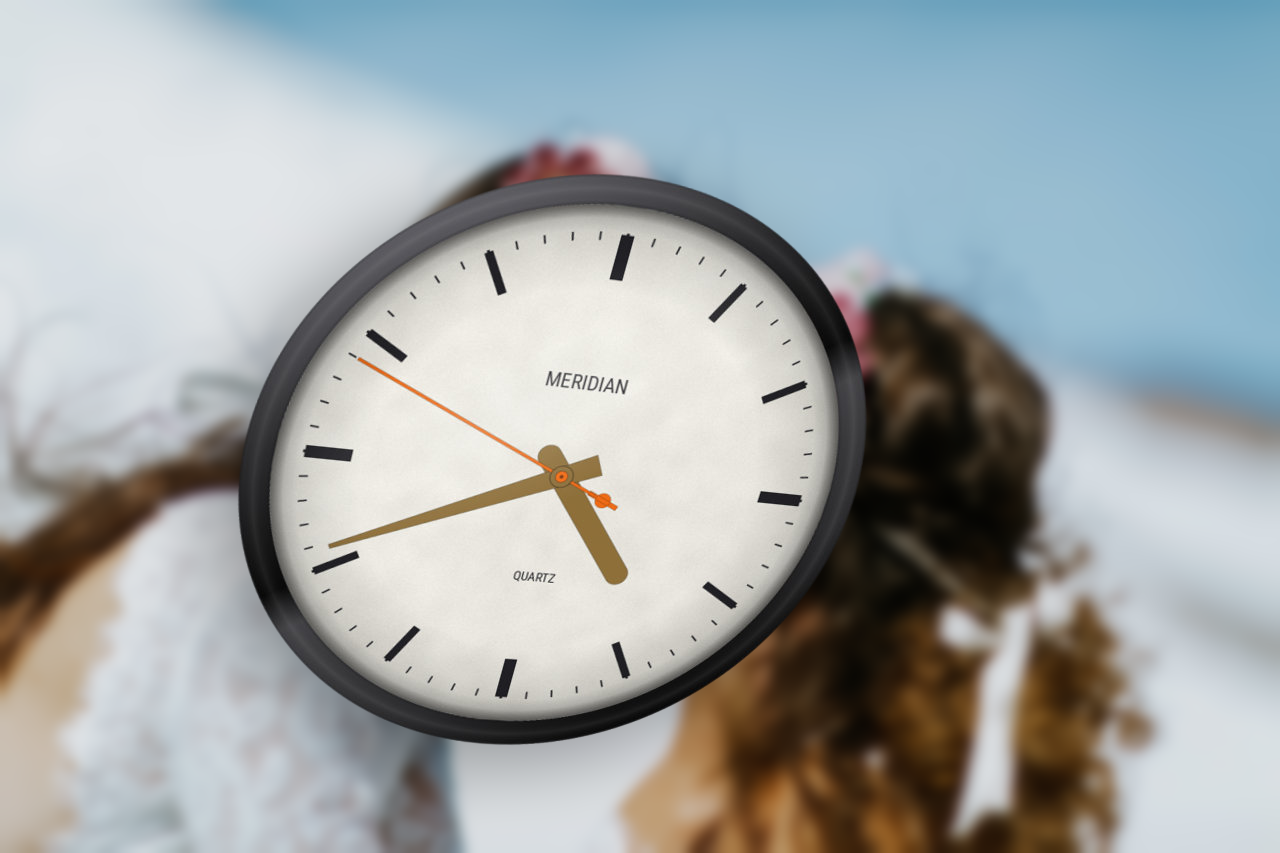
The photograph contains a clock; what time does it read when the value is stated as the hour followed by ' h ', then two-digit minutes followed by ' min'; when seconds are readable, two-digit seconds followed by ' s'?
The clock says 4 h 40 min 49 s
